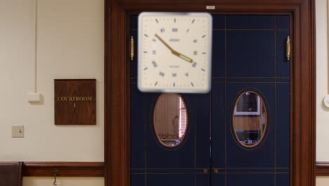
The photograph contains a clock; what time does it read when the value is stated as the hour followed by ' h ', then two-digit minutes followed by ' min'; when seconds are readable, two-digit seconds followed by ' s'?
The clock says 3 h 52 min
